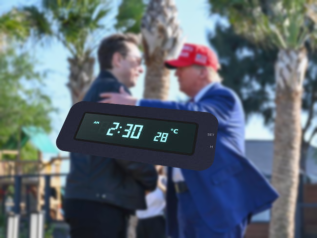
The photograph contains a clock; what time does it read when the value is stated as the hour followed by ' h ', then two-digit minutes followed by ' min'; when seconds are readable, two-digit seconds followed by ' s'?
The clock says 2 h 30 min
